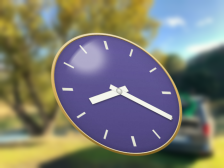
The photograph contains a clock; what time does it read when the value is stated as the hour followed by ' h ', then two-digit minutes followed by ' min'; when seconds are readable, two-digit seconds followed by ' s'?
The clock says 8 h 20 min
